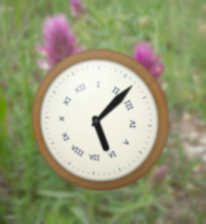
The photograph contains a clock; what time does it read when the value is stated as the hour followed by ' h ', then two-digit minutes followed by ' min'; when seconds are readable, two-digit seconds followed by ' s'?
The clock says 6 h 12 min
